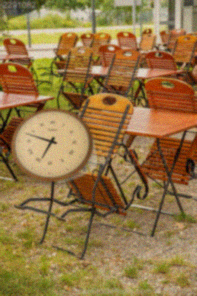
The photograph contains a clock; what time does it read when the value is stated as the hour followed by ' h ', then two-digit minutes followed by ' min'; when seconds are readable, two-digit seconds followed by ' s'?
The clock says 6 h 48 min
